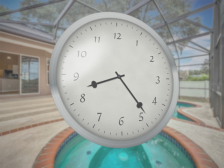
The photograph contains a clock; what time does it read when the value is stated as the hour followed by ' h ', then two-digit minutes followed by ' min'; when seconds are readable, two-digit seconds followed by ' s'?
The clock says 8 h 24 min
